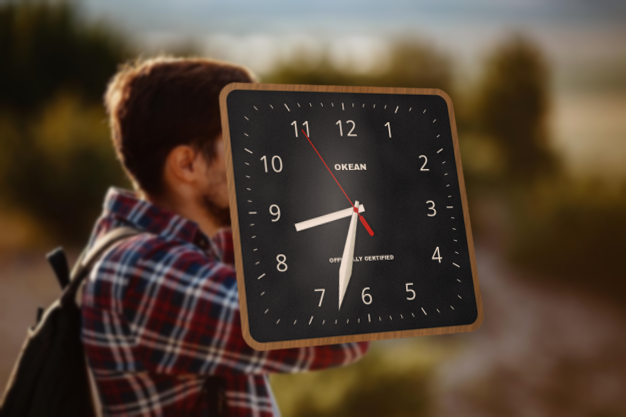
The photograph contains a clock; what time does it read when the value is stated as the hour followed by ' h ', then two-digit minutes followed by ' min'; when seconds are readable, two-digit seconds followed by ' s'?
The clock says 8 h 32 min 55 s
